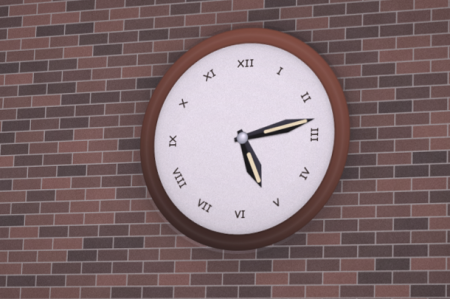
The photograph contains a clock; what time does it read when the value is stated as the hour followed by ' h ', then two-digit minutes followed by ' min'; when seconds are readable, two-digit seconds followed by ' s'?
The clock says 5 h 13 min
